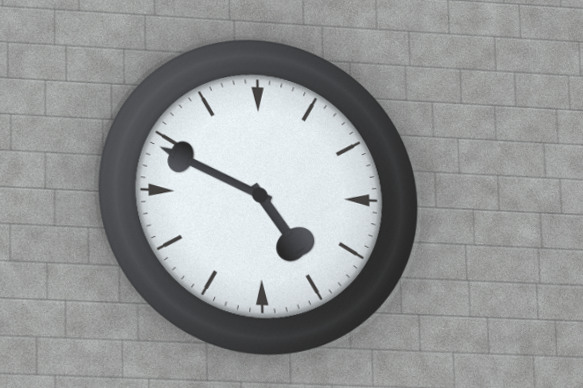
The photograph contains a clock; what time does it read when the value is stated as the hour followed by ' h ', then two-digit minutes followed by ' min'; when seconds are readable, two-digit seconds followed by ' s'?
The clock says 4 h 49 min
